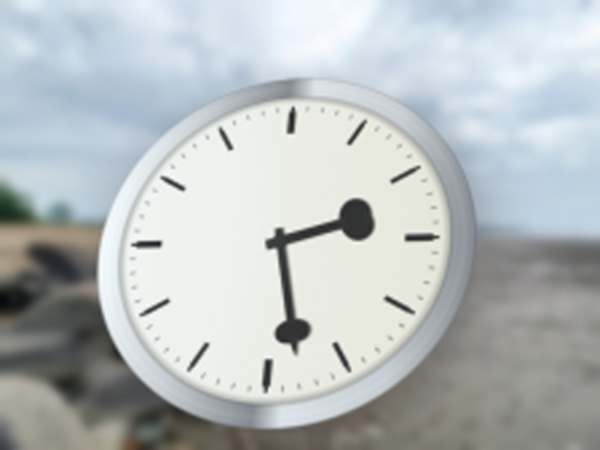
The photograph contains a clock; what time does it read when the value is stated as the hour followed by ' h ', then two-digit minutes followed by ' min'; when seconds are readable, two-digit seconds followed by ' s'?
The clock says 2 h 28 min
